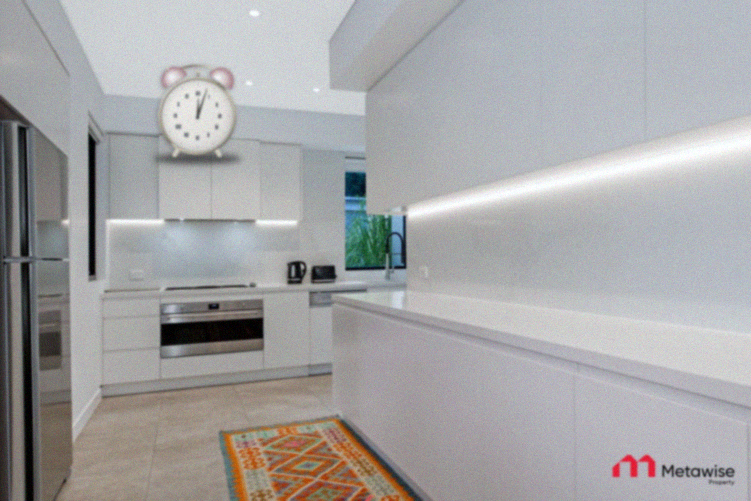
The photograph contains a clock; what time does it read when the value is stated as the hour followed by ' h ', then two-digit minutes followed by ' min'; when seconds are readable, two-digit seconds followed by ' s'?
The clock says 12 h 03 min
